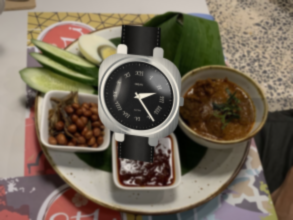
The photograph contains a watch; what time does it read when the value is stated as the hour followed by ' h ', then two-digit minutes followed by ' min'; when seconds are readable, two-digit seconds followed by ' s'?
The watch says 2 h 24 min
